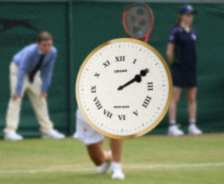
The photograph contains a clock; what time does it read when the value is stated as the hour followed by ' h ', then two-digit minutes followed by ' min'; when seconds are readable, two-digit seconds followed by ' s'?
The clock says 2 h 10 min
